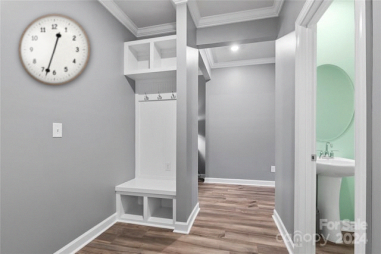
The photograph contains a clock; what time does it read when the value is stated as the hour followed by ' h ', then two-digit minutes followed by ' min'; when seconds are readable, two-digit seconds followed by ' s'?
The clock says 12 h 33 min
